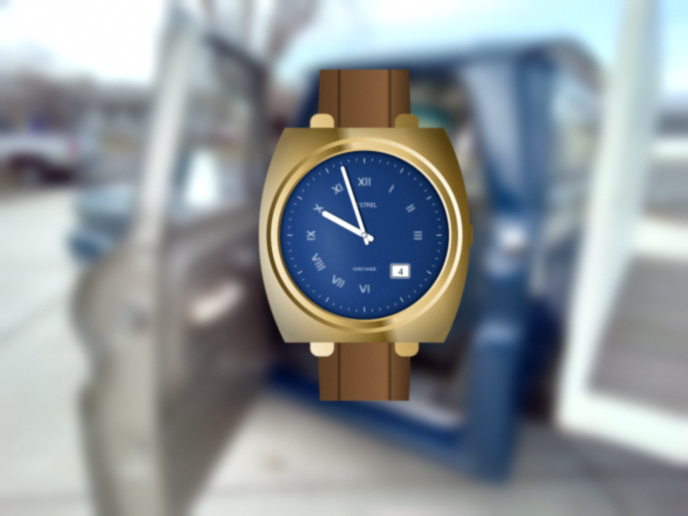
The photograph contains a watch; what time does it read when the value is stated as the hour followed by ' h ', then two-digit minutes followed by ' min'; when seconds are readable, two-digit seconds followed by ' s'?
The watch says 9 h 57 min
